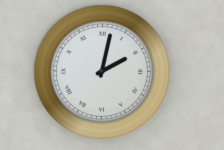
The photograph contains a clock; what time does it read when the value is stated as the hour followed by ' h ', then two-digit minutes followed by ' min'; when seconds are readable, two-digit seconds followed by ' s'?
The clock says 2 h 02 min
